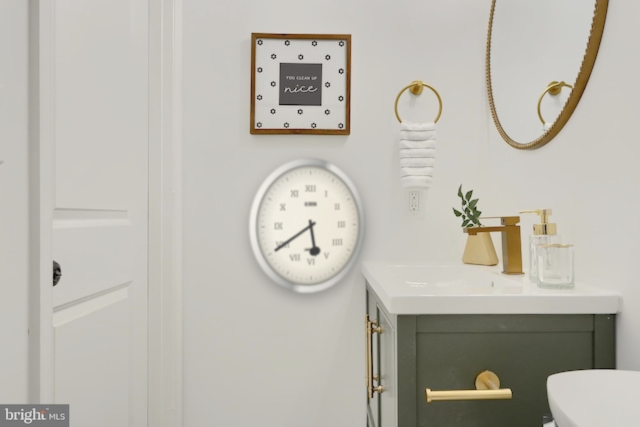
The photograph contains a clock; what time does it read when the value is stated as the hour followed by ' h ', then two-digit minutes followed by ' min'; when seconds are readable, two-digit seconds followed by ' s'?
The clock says 5 h 40 min
